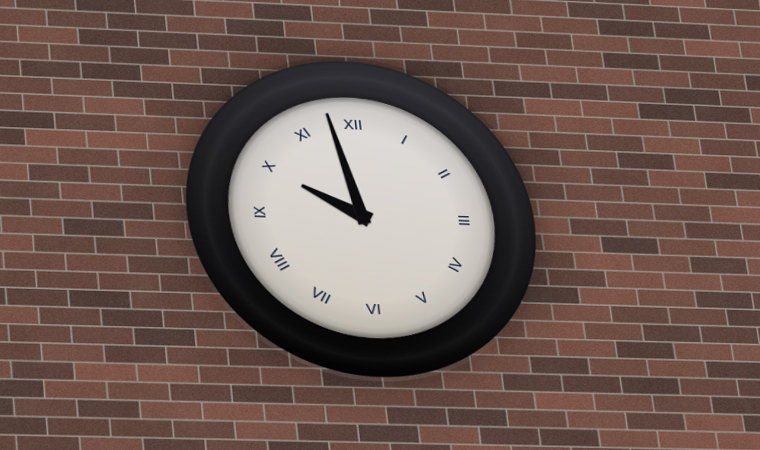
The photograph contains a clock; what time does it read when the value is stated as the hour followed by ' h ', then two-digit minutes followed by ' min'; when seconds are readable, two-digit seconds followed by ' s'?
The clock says 9 h 58 min
